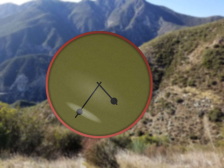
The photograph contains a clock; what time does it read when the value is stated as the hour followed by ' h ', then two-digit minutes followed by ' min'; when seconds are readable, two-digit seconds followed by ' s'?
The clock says 4 h 36 min
